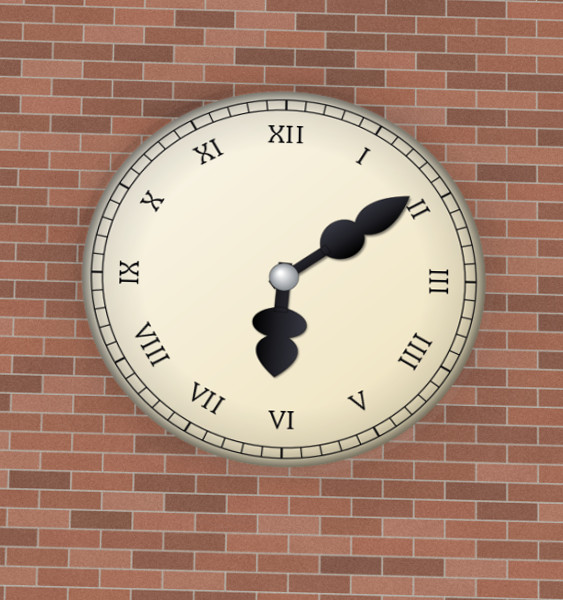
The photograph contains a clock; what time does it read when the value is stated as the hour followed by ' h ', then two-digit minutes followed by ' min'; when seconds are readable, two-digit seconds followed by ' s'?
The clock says 6 h 09 min
